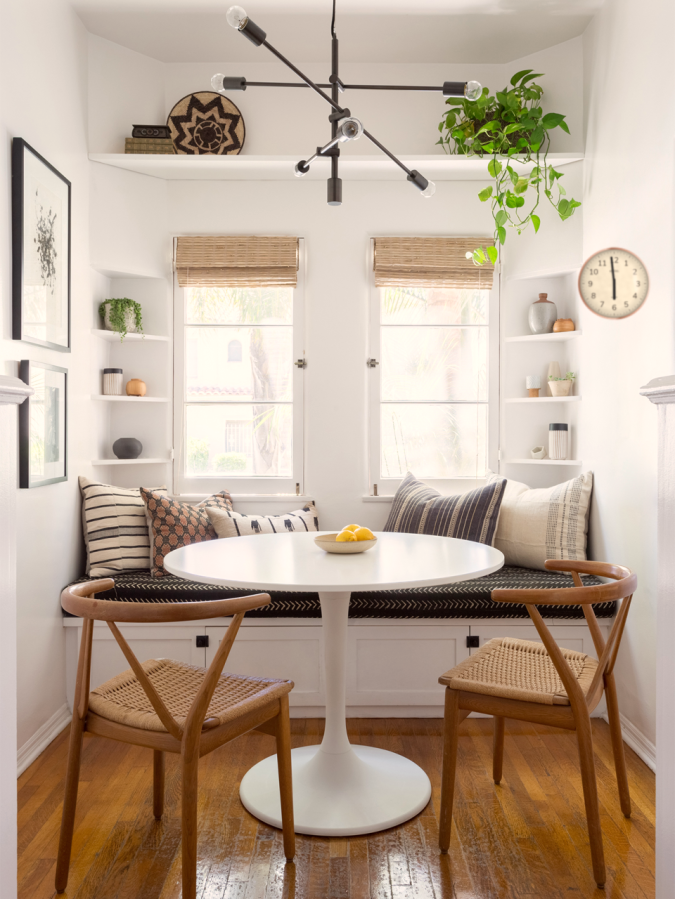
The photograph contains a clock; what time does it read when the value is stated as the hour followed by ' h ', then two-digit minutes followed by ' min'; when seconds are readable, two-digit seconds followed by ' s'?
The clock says 5 h 59 min
